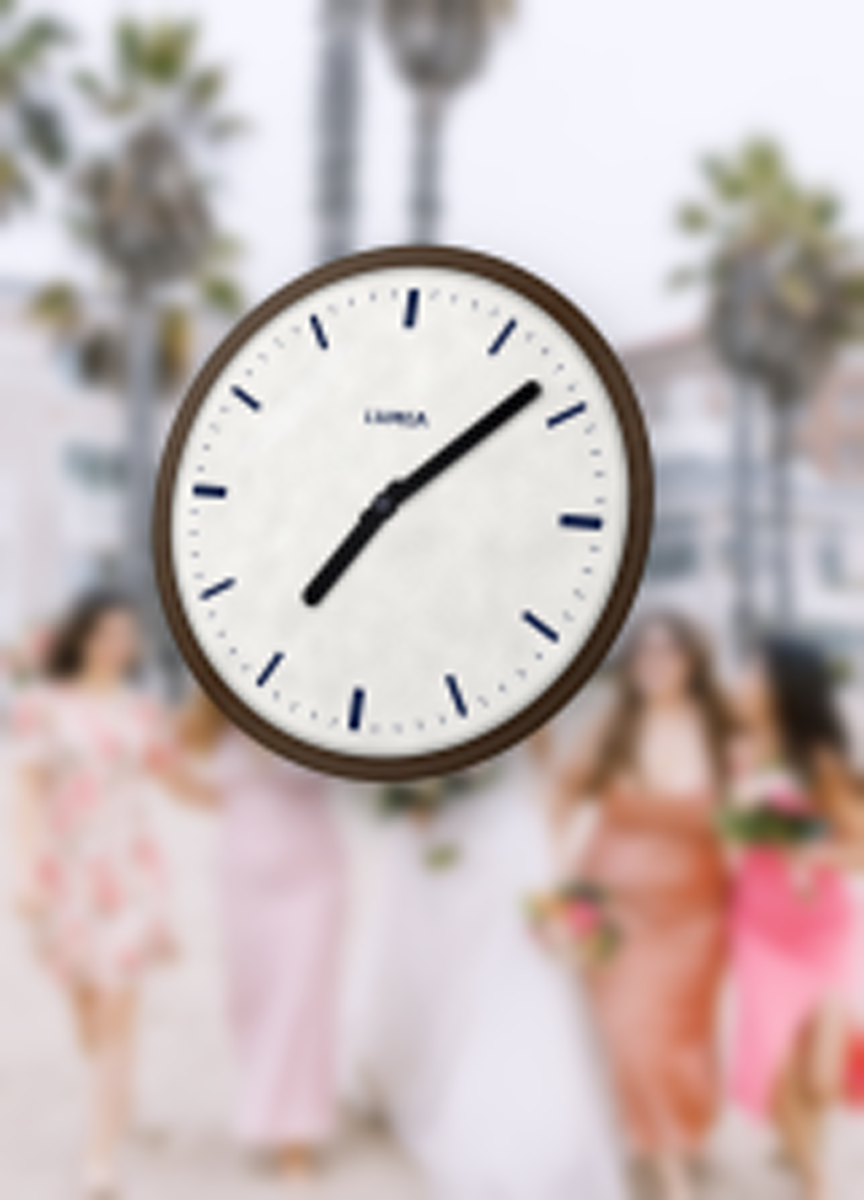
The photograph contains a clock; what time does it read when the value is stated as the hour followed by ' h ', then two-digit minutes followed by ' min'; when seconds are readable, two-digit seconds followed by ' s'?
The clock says 7 h 08 min
